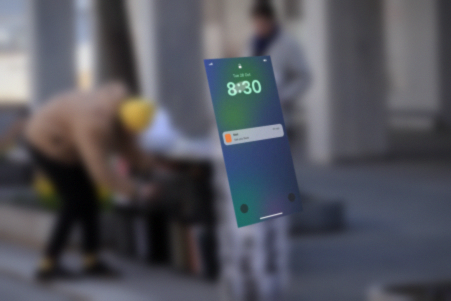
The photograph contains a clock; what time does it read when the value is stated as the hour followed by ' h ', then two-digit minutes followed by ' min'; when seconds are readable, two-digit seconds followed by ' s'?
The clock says 8 h 30 min
